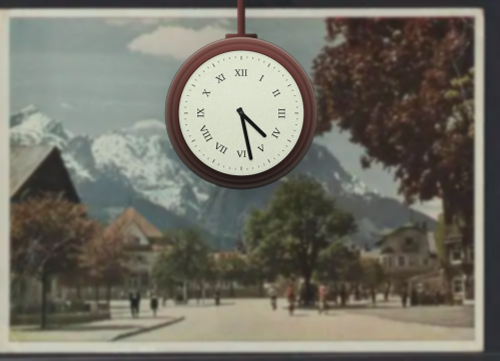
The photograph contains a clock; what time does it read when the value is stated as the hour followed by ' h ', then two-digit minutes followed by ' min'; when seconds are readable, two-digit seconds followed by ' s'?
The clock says 4 h 28 min
